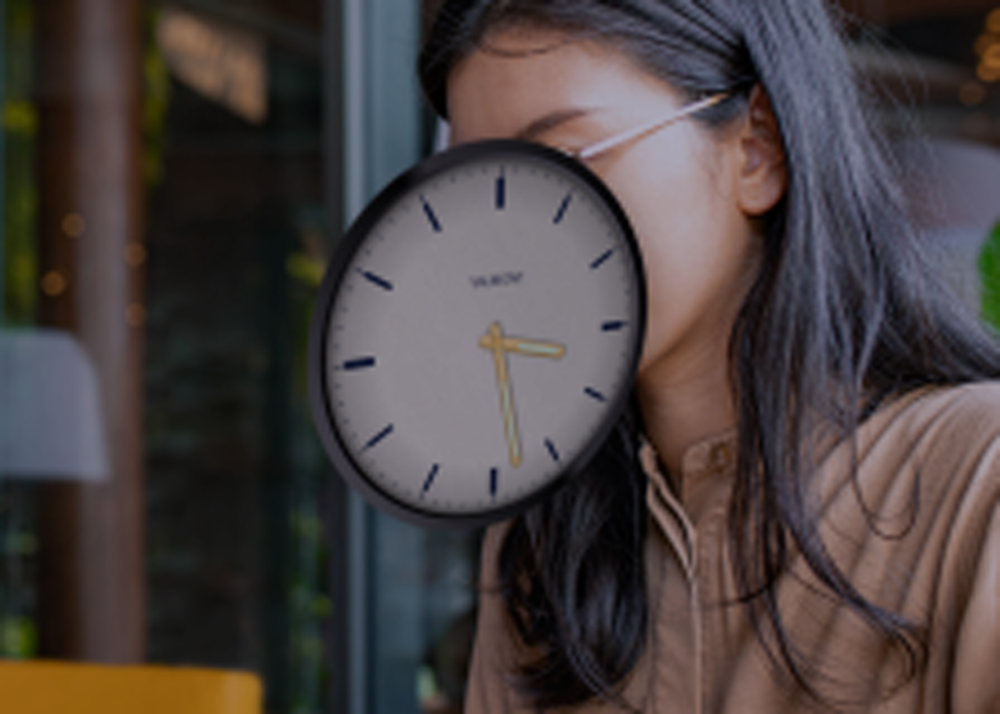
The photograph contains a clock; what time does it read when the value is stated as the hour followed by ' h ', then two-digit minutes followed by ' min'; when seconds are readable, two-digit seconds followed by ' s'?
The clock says 3 h 28 min
